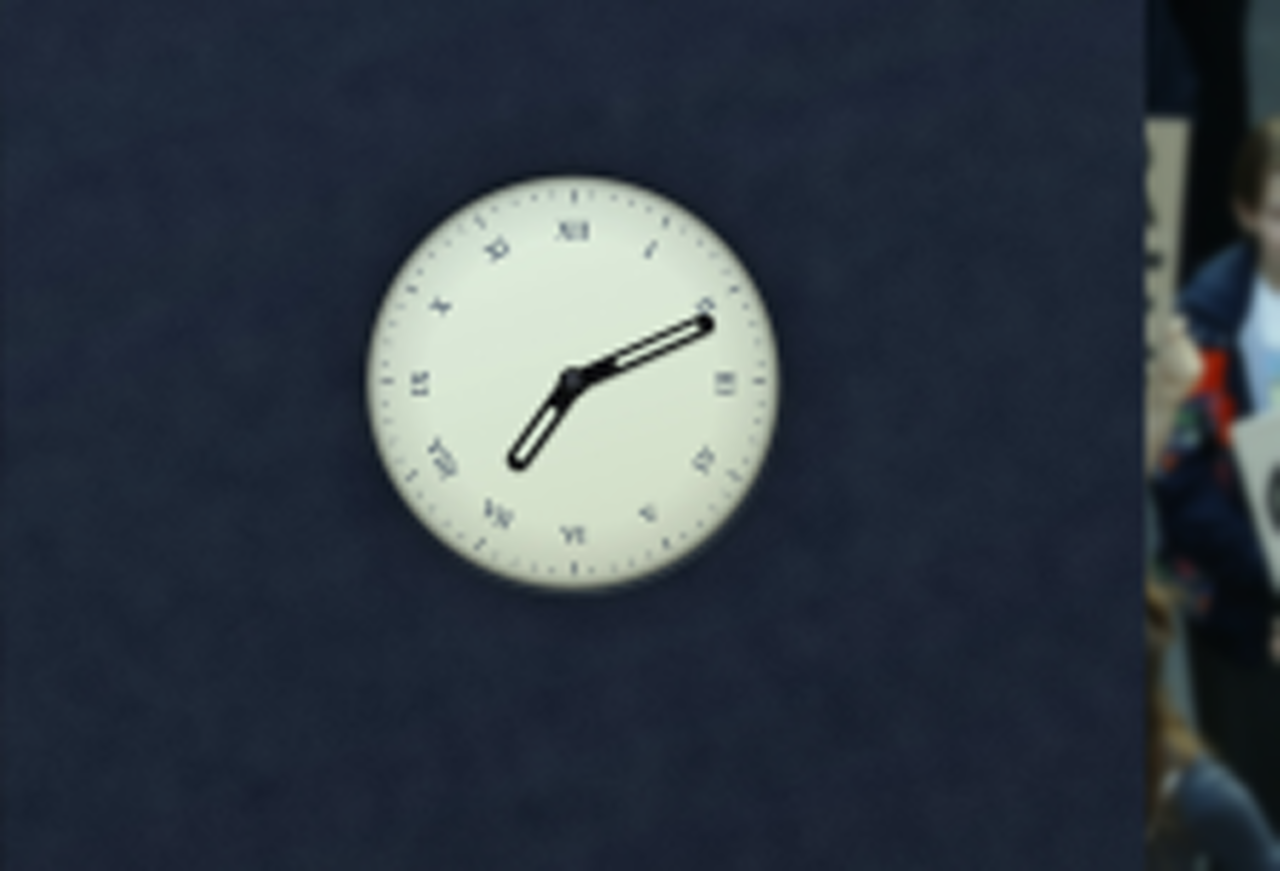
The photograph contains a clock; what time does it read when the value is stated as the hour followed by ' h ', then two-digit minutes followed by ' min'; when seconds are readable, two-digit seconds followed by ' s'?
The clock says 7 h 11 min
